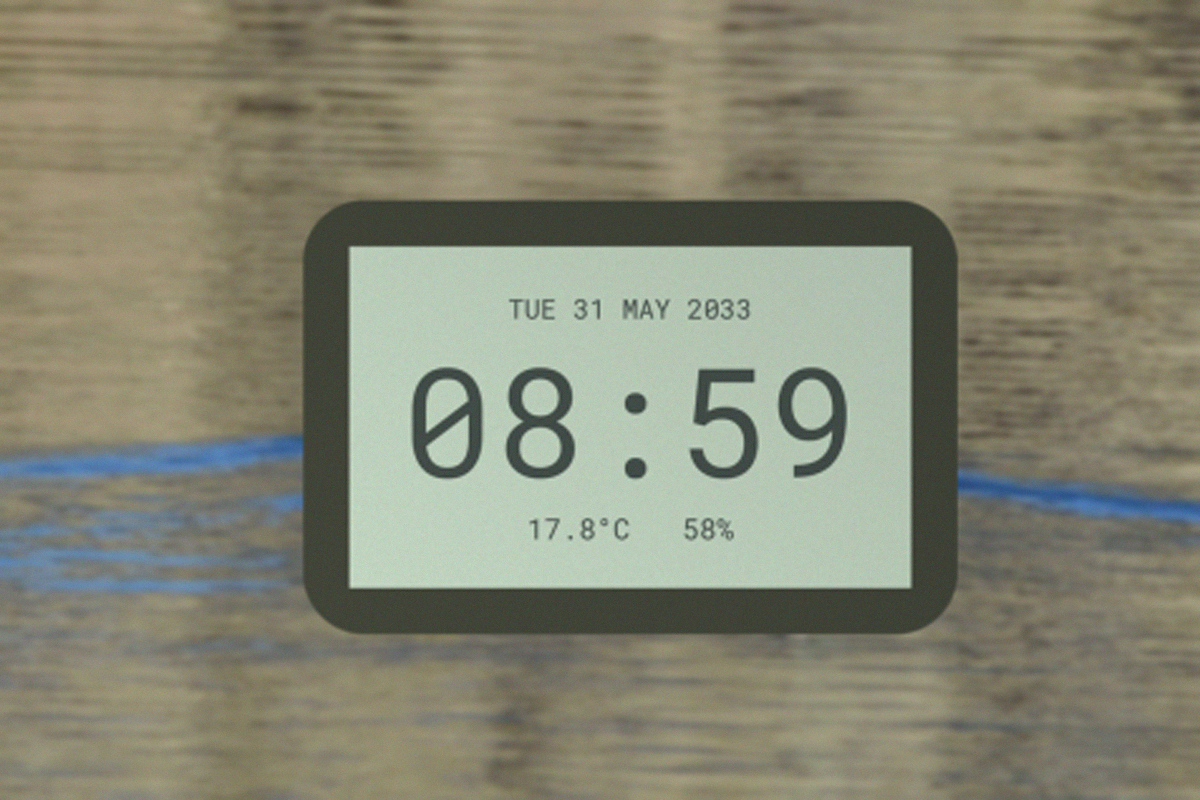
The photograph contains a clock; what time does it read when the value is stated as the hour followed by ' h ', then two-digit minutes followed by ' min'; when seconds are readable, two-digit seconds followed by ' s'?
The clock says 8 h 59 min
